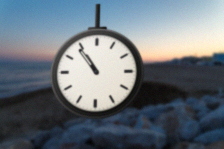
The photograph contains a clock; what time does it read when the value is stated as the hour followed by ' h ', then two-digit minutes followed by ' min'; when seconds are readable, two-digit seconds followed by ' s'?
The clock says 10 h 54 min
